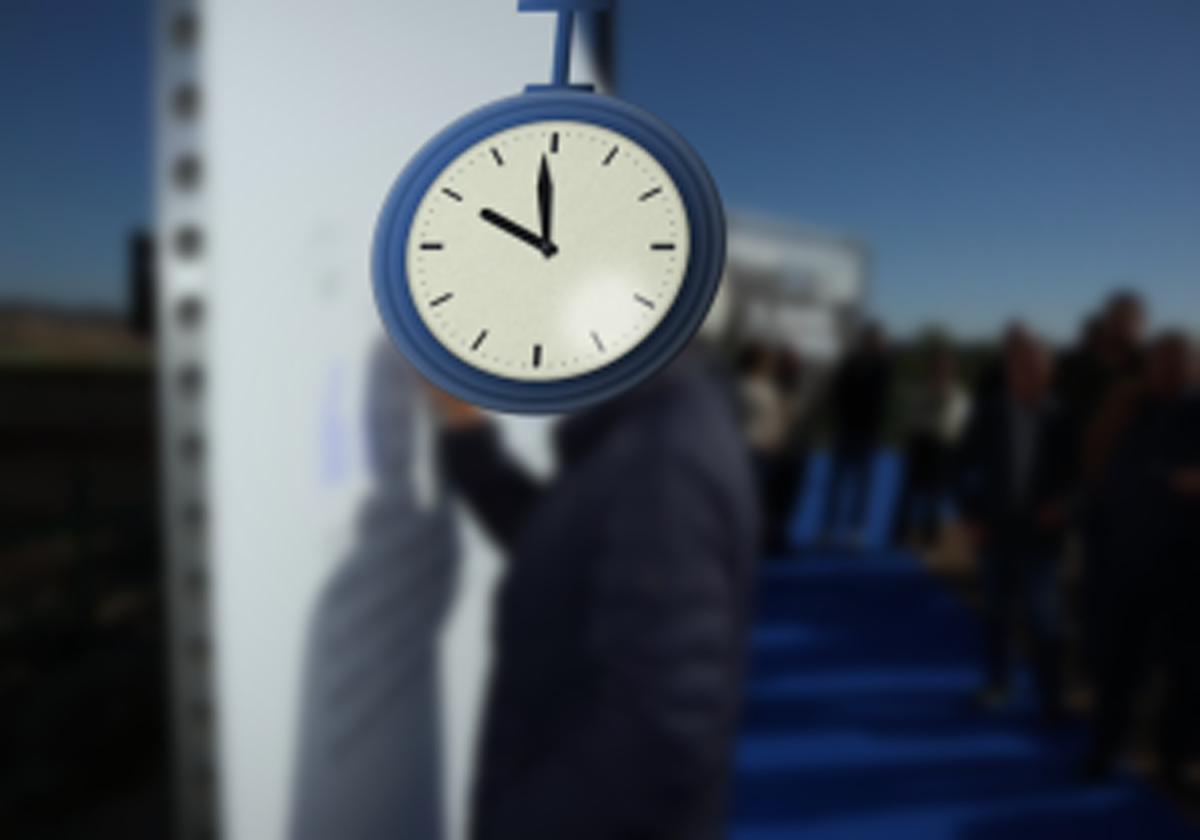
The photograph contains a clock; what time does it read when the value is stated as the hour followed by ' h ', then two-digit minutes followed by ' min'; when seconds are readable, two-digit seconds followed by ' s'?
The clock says 9 h 59 min
